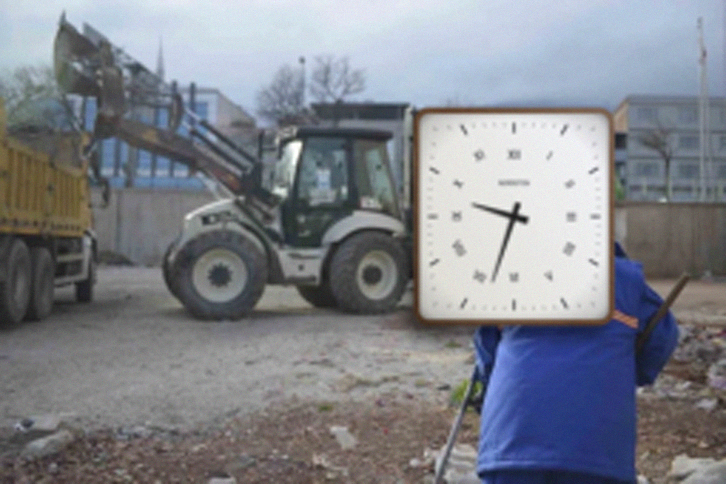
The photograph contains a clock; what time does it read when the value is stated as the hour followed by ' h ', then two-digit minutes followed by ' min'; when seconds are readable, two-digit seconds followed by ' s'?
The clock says 9 h 33 min
